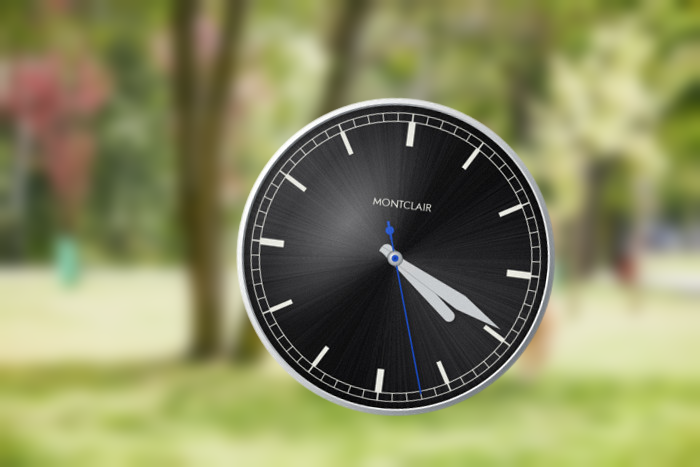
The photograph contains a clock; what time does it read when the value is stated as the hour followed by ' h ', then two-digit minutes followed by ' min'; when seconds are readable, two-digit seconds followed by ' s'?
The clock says 4 h 19 min 27 s
